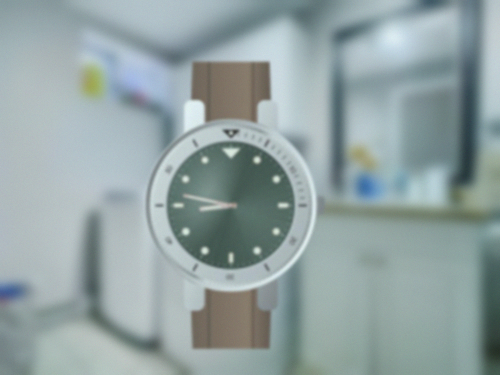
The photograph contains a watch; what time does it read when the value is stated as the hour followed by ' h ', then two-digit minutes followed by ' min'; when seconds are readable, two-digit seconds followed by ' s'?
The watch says 8 h 47 min
